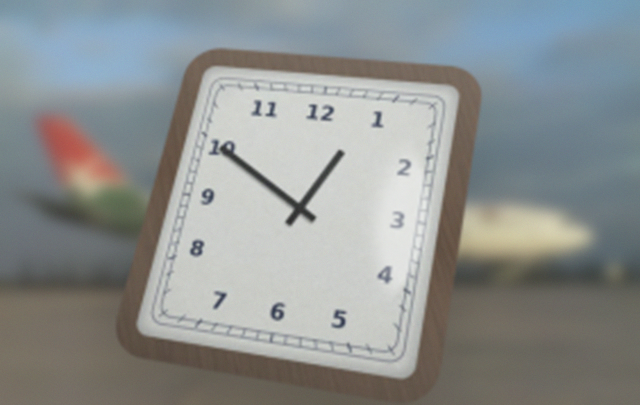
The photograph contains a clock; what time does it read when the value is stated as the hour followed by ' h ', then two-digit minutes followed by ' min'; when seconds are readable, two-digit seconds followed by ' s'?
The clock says 12 h 50 min
